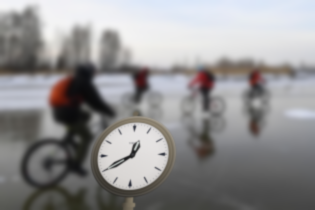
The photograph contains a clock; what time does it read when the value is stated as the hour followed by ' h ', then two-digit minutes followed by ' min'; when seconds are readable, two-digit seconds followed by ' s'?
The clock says 12 h 40 min
